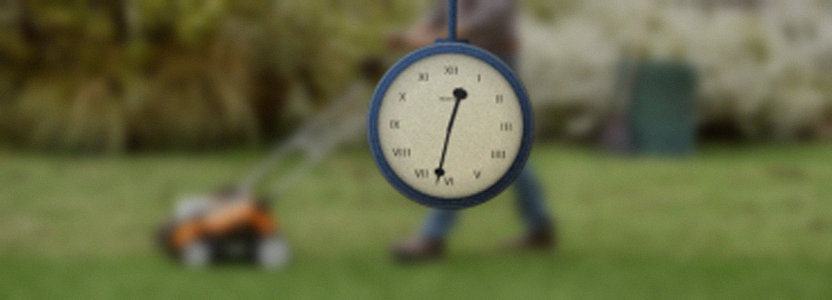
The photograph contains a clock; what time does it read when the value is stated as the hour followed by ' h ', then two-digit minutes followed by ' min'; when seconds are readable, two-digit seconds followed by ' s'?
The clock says 12 h 32 min
